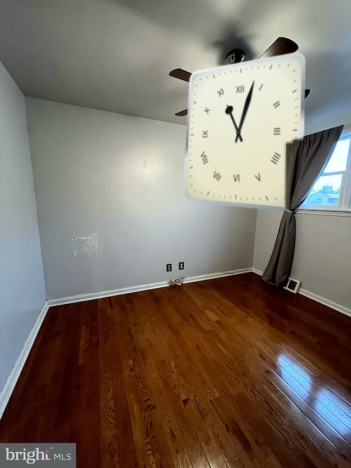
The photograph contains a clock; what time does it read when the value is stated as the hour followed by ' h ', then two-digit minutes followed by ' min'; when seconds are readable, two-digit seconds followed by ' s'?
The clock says 11 h 03 min
